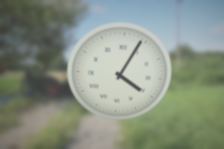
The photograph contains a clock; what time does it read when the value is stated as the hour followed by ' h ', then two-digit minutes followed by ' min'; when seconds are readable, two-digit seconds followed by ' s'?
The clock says 4 h 04 min
